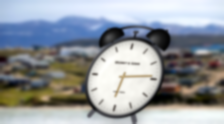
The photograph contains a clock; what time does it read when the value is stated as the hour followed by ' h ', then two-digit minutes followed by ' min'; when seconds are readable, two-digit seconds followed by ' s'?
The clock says 6 h 14 min
